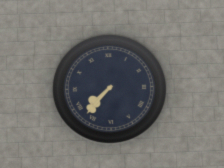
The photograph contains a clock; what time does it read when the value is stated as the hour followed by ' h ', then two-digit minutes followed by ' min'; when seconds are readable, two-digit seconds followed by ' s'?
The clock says 7 h 37 min
